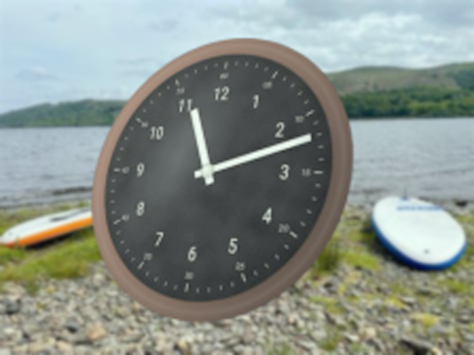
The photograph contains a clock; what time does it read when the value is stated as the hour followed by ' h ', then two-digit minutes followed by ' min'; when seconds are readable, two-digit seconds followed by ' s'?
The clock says 11 h 12 min
